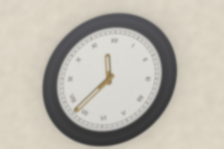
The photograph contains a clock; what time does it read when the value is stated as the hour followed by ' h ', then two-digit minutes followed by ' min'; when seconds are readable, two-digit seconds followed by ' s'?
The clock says 11 h 37 min
